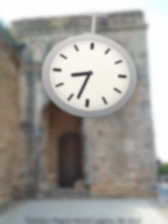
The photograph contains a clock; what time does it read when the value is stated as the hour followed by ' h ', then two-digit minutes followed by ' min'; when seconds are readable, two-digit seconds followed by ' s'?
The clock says 8 h 33 min
